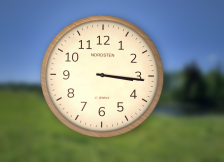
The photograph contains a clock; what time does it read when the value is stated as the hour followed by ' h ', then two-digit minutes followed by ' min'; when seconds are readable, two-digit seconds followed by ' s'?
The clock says 3 h 16 min
